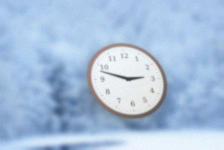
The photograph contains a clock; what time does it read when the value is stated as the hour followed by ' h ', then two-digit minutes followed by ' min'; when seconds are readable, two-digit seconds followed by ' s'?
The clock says 2 h 48 min
